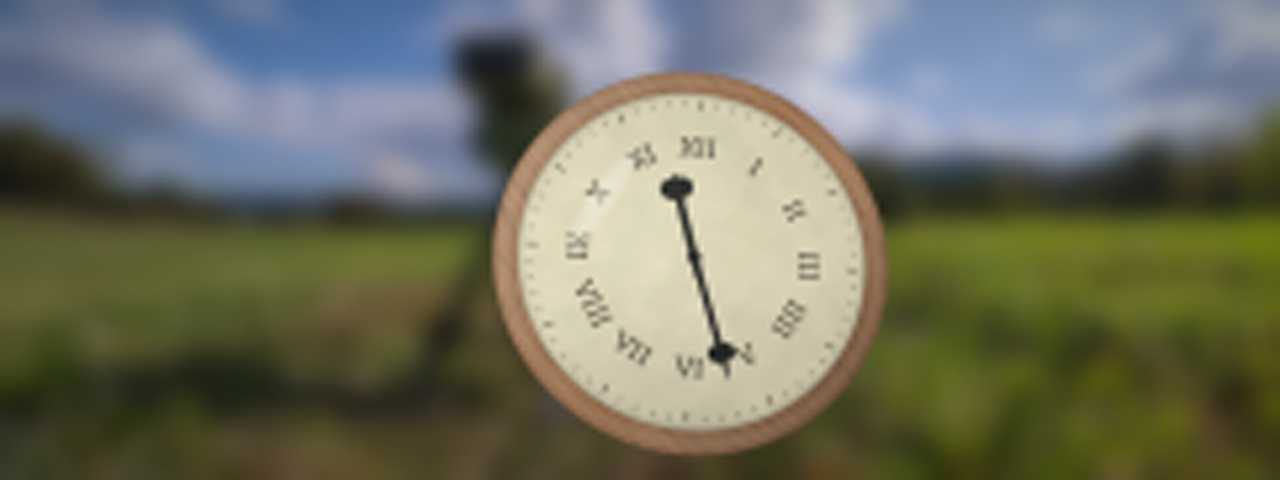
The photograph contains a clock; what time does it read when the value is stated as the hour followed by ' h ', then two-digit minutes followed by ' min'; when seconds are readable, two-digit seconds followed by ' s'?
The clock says 11 h 27 min
